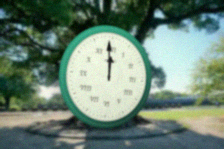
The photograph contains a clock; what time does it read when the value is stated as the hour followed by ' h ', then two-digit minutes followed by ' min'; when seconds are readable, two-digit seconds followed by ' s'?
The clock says 11 h 59 min
